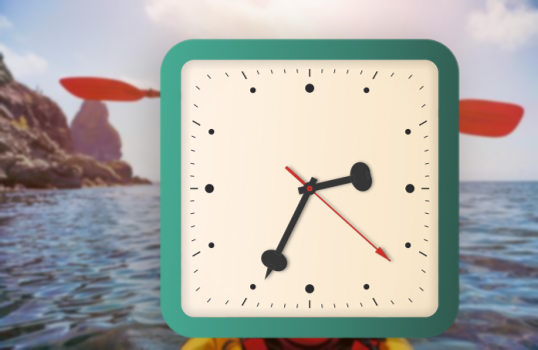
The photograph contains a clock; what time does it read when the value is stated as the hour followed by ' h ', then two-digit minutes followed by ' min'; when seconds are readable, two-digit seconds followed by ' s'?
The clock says 2 h 34 min 22 s
